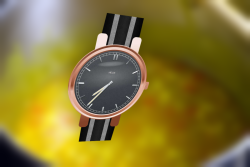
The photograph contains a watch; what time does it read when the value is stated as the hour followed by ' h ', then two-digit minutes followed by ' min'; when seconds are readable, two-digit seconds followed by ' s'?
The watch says 7 h 36 min
